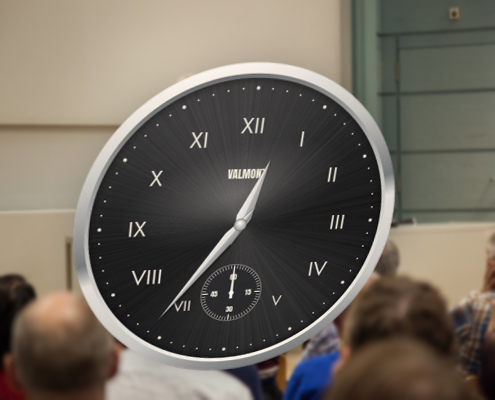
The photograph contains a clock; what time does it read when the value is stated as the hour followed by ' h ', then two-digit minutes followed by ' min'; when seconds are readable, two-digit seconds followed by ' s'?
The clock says 12 h 36 min
